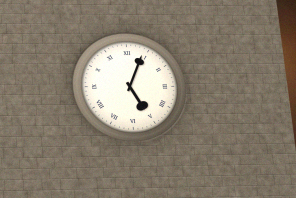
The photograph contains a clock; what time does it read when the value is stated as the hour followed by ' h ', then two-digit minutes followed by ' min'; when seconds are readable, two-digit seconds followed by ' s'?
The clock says 5 h 04 min
